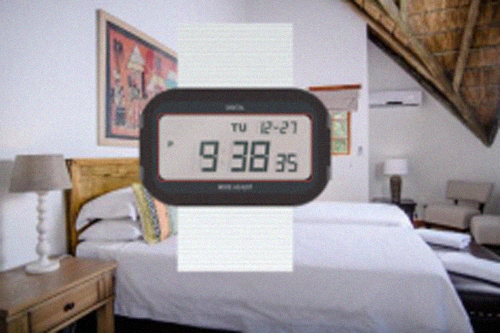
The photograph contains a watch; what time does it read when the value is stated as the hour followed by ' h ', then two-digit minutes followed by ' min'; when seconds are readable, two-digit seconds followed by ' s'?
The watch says 9 h 38 min 35 s
